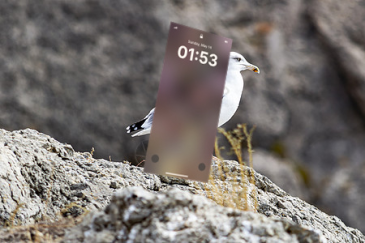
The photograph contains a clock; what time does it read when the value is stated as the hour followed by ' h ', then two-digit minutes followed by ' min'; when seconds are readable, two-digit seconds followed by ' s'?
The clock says 1 h 53 min
